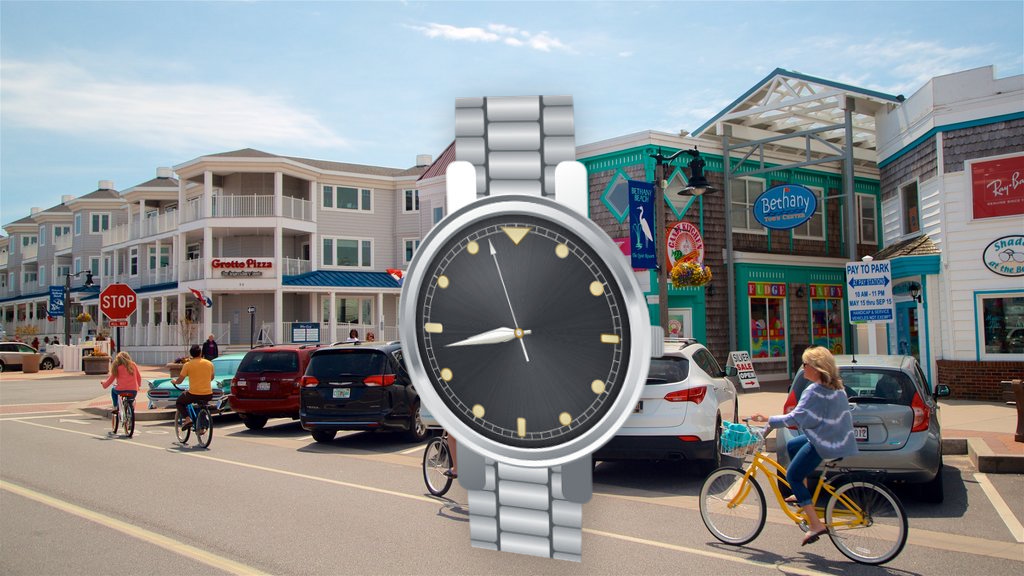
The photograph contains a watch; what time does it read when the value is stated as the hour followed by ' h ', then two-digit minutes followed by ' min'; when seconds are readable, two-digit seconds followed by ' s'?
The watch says 8 h 42 min 57 s
